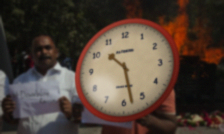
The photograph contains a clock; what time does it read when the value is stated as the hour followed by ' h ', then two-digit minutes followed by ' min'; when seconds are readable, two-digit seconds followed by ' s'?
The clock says 10 h 28 min
